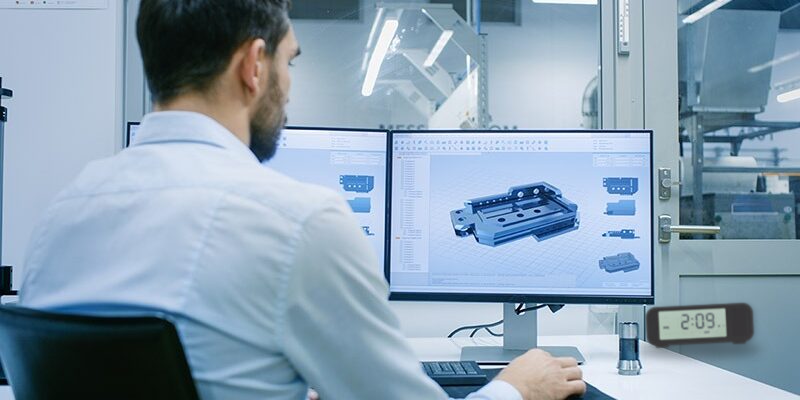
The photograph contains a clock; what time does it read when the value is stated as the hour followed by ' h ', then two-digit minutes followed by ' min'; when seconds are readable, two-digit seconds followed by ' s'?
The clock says 2 h 09 min
